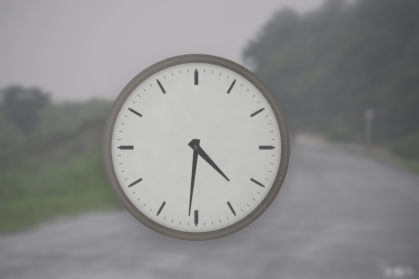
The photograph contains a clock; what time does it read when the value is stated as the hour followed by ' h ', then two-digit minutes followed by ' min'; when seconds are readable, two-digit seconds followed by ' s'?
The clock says 4 h 31 min
